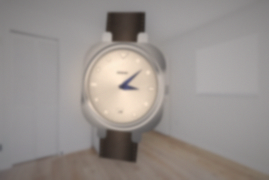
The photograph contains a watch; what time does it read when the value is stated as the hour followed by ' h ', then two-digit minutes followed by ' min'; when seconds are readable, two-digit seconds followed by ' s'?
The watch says 3 h 08 min
